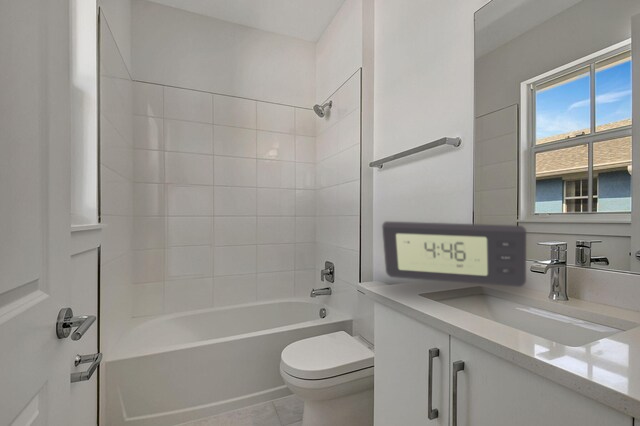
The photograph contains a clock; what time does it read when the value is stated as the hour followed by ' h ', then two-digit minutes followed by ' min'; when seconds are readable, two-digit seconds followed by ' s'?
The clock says 4 h 46 min
